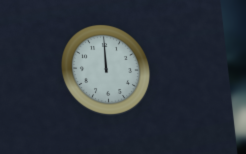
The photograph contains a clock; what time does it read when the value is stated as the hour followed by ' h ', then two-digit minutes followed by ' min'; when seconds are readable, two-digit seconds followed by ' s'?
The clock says 12 h 00 min
